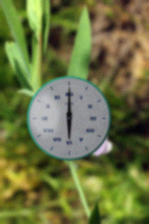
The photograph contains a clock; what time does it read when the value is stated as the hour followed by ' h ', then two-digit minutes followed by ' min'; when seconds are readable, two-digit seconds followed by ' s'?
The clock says 6 h 00 min
